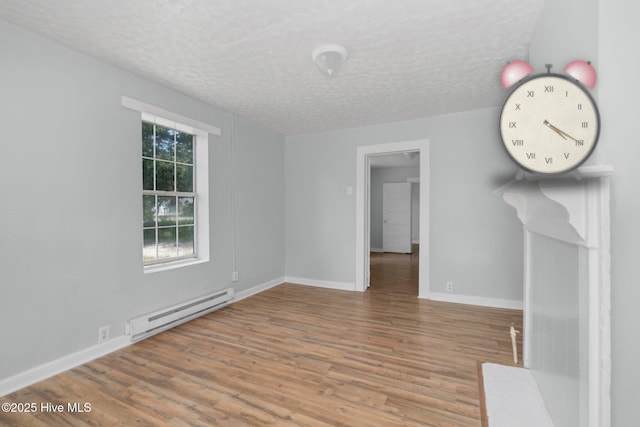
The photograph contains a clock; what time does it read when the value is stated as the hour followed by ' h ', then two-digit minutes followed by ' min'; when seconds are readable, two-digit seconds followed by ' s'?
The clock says 4 h 20 min
